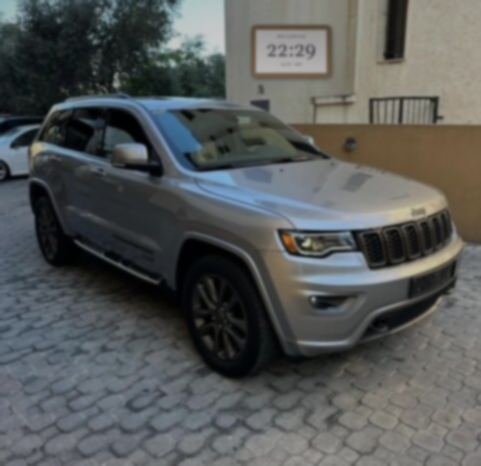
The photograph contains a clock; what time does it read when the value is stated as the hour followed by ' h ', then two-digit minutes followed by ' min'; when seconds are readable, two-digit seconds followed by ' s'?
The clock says 22 h 29 min
